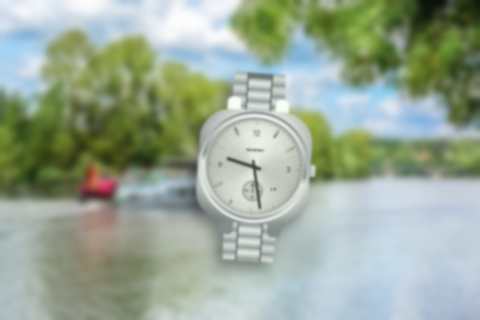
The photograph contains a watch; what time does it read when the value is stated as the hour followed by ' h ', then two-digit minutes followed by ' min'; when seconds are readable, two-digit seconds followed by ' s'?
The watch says 9 h 28 min
